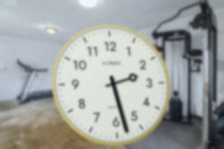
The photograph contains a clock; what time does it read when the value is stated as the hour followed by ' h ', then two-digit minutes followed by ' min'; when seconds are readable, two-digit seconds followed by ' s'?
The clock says 2 h 28 min
